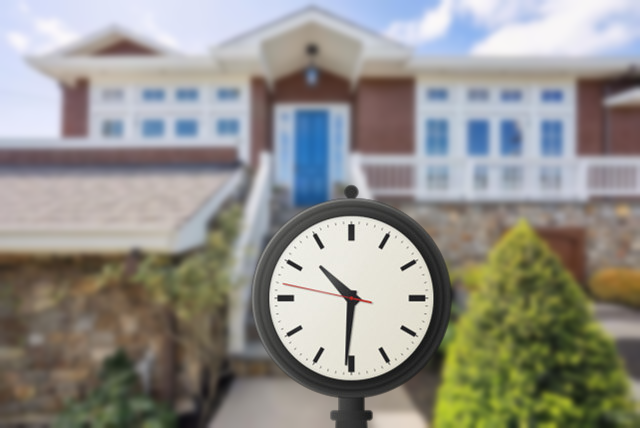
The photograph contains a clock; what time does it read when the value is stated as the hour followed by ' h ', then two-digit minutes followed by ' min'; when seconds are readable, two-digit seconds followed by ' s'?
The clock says 10 h 30 min 47 s
